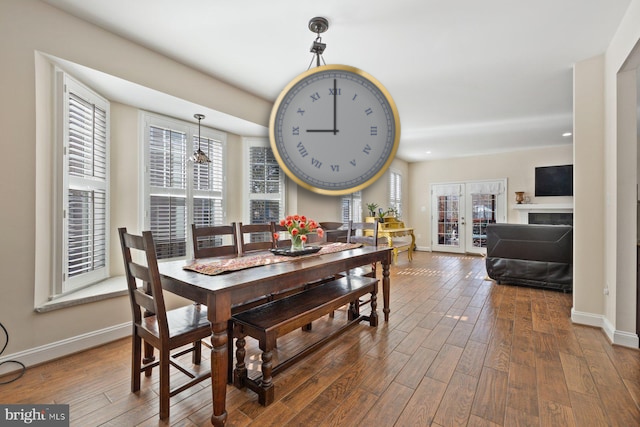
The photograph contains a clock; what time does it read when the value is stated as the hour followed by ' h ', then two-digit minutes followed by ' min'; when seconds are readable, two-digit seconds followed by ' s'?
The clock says 9 h 00 min
